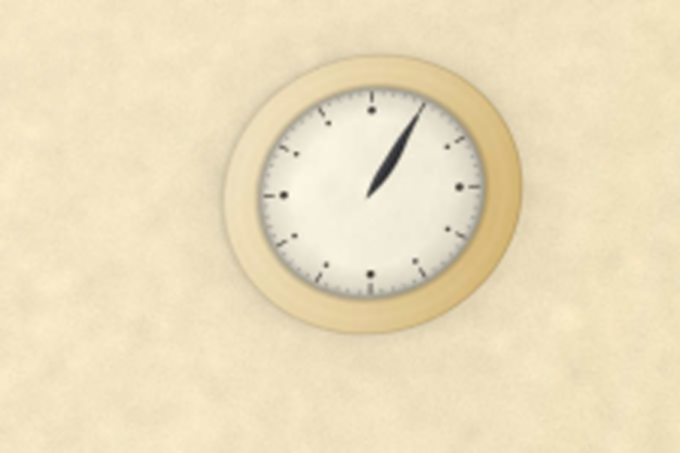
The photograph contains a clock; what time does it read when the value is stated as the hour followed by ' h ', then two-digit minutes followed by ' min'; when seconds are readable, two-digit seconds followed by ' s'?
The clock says 1 h 05 min
